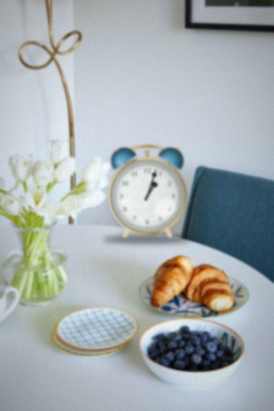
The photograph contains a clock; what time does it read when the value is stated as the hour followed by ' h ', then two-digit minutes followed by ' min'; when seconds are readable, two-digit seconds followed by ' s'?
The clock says 1 h 03 min
